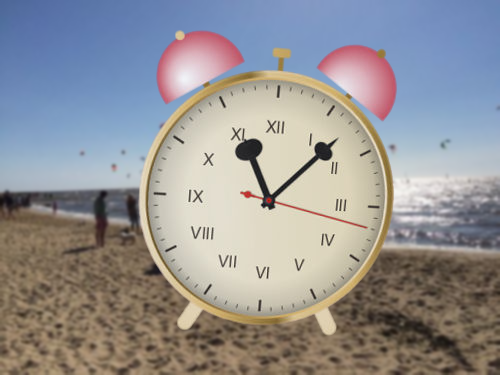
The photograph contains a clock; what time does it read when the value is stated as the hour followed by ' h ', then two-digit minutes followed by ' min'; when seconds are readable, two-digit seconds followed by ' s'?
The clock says 11 h 07 min 17 s
